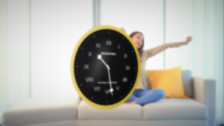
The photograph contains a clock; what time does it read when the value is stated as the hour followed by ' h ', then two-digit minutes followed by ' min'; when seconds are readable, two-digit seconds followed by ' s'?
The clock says 10 h 28 min
